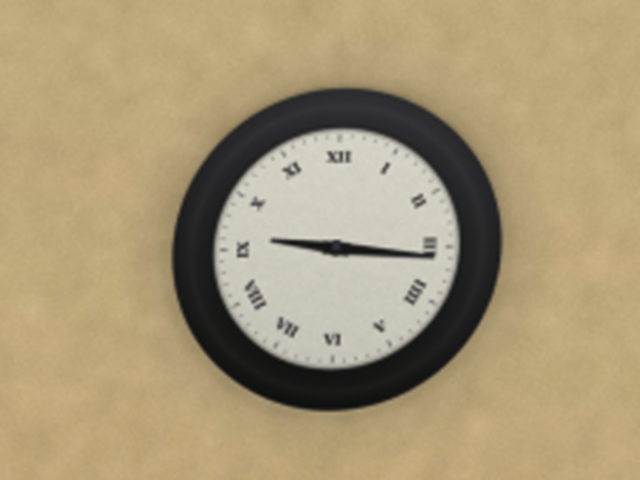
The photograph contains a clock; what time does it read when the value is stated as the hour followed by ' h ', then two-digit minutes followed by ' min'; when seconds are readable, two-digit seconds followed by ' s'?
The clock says 9 h 16 min
